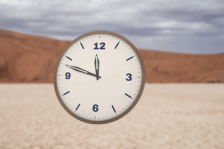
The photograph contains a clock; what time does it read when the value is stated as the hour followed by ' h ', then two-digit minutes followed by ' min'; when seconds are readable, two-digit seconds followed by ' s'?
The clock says 11 h 48 min
